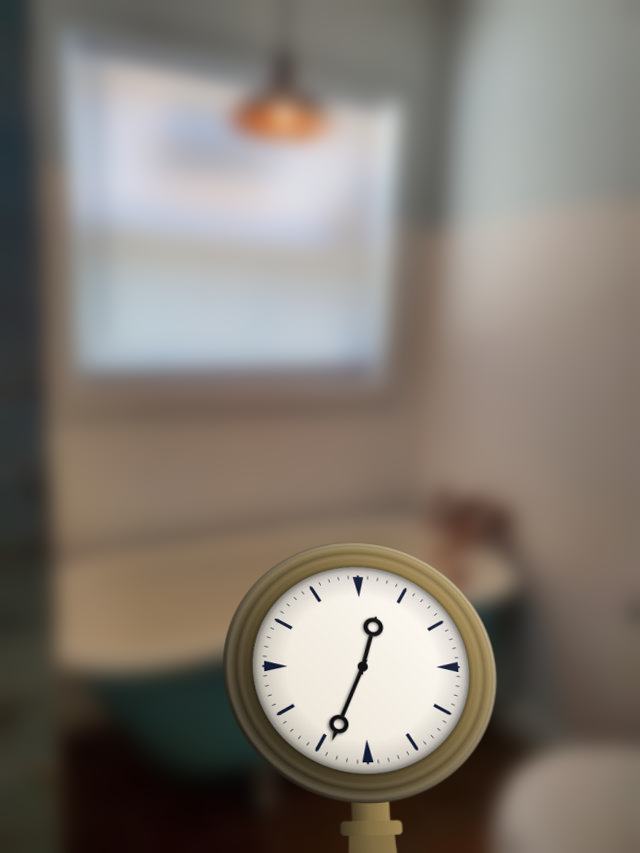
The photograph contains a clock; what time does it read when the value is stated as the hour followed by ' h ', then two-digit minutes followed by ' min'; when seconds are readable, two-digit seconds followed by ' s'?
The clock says 12 h 34 min
